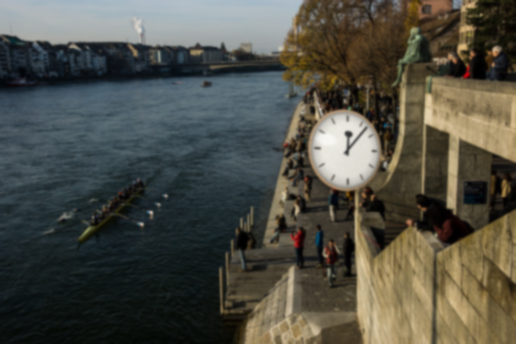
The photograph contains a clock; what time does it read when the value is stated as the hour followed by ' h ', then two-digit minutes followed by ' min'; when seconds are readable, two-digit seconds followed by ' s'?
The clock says 12 h 07 min
